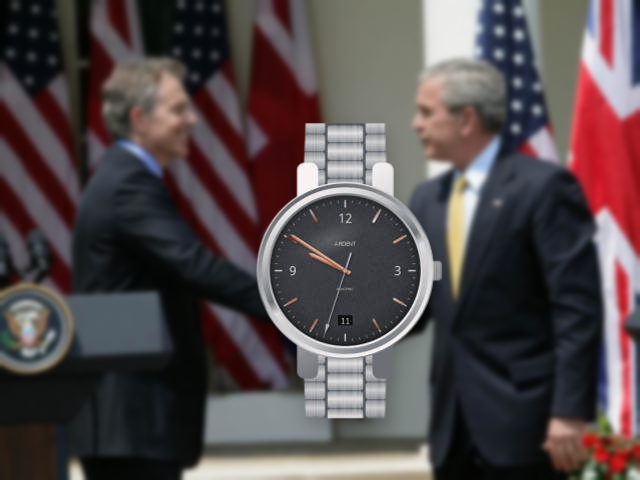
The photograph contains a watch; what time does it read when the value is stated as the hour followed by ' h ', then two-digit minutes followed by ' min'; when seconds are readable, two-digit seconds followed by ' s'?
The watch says 9 h 50 min 33 s
